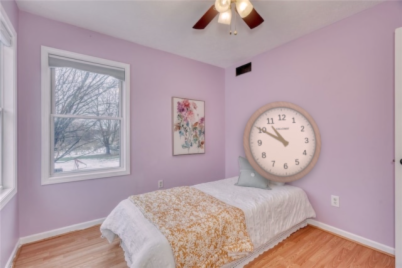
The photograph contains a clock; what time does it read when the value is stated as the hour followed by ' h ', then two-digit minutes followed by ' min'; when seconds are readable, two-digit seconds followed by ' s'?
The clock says 10 h 50 min
